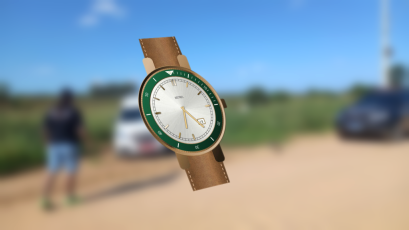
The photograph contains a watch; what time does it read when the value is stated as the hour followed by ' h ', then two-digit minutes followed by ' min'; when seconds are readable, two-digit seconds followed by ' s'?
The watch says 6 h 24 min
